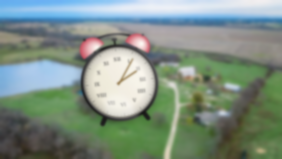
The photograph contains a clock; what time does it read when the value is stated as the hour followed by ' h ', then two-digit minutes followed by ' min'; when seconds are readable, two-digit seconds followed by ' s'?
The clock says 2 h 06 min
